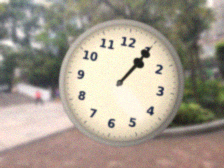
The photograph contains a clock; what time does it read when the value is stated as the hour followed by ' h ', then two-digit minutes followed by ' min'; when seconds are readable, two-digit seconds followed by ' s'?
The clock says 1 h 05 min
